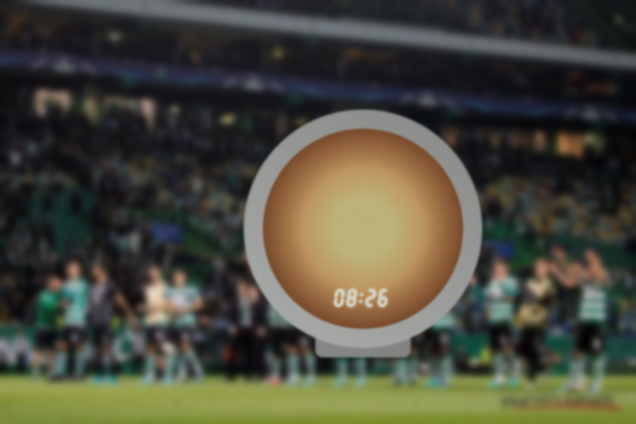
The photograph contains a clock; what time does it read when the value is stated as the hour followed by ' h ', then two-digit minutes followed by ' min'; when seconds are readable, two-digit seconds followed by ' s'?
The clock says 8 h 26 min
